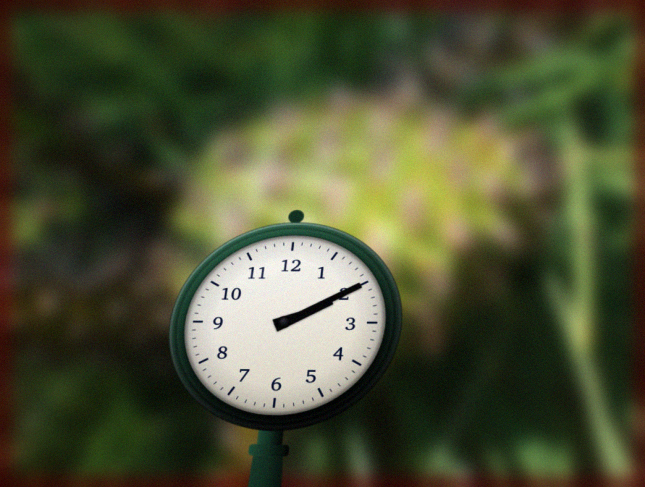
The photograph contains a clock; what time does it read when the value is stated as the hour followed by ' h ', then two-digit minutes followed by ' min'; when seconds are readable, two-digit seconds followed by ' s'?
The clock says 2 h 10 min
